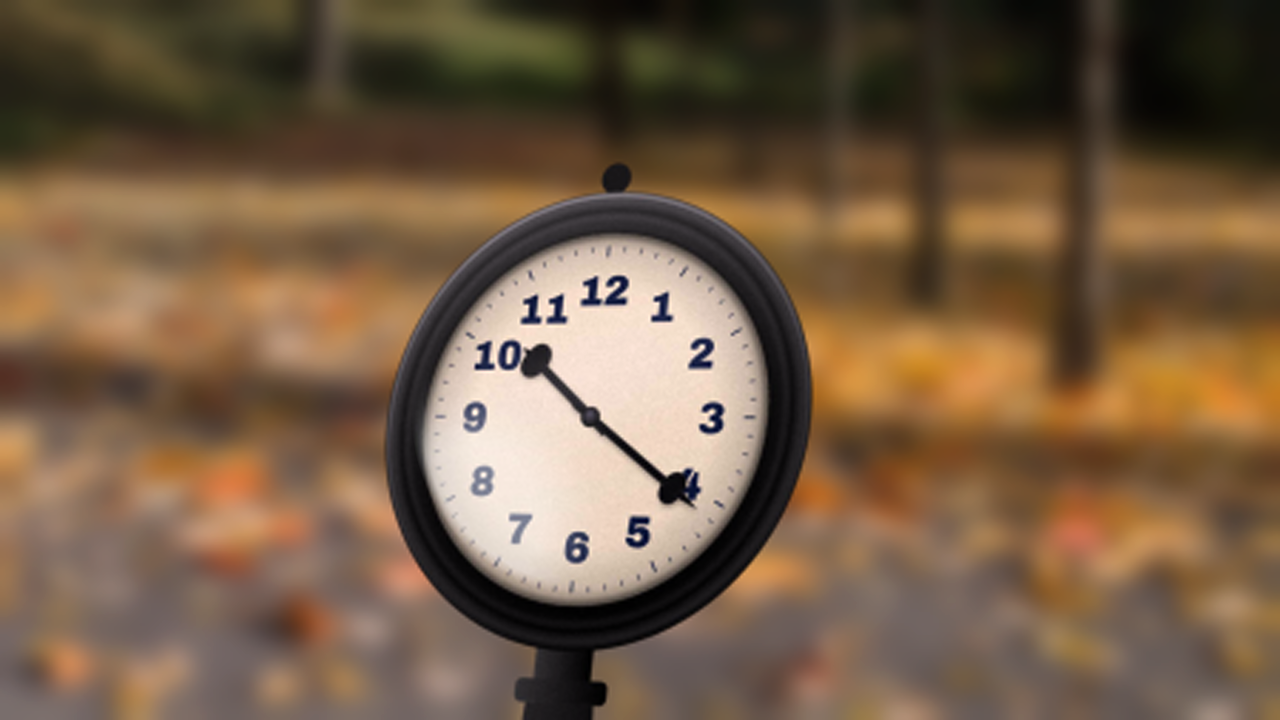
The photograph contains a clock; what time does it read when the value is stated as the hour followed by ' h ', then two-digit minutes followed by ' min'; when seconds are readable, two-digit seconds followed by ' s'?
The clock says 10 h 21 min
